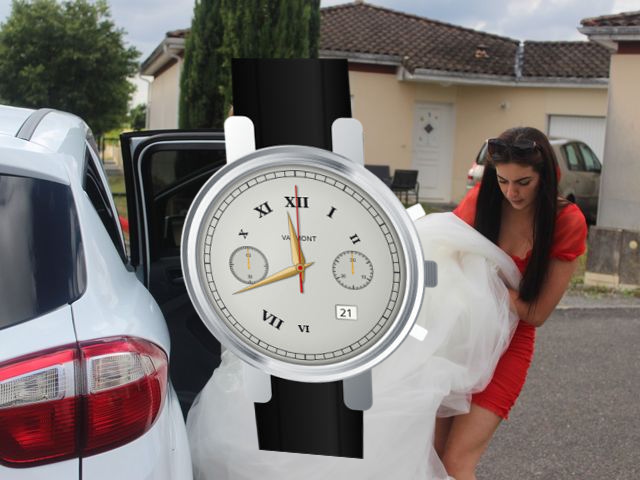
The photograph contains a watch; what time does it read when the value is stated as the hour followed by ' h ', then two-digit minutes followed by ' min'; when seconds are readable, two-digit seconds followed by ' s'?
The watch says 11 h 41 min
